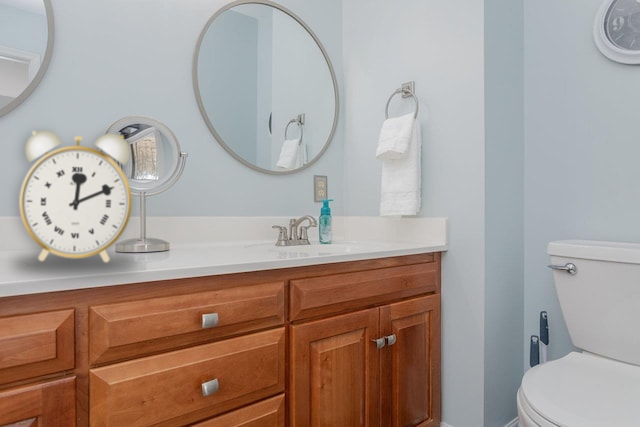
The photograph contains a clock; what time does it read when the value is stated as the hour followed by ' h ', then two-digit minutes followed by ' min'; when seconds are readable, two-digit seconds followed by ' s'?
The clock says 12 h 11 min
